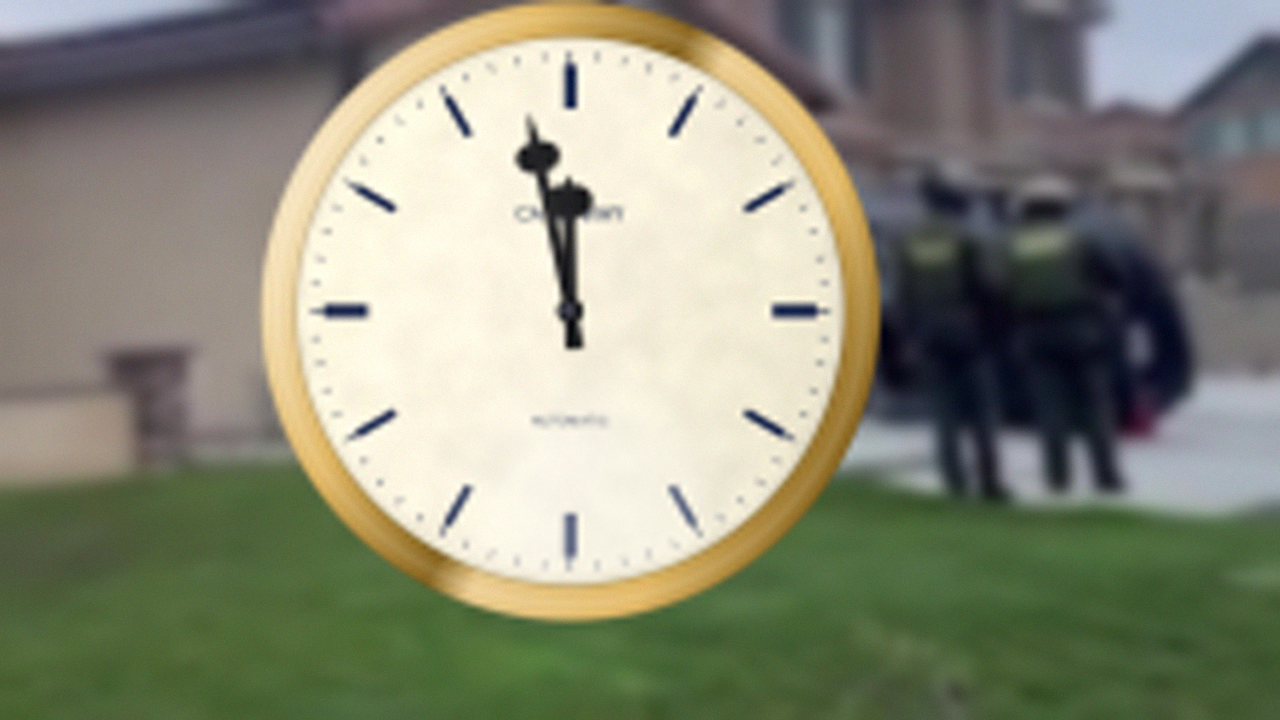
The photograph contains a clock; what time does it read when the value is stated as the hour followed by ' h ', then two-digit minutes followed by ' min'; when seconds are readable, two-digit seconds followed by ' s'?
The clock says 11 h 58 min
